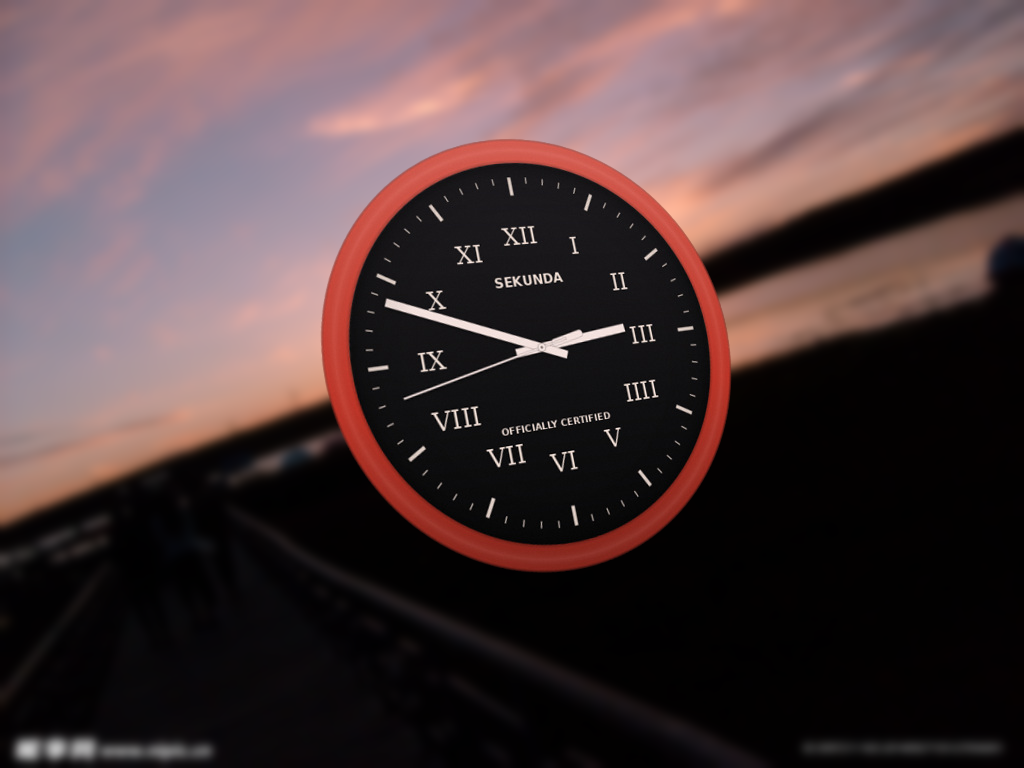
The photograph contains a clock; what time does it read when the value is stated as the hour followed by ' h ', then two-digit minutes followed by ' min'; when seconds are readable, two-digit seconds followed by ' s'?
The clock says 2 h 48 min 43 s
